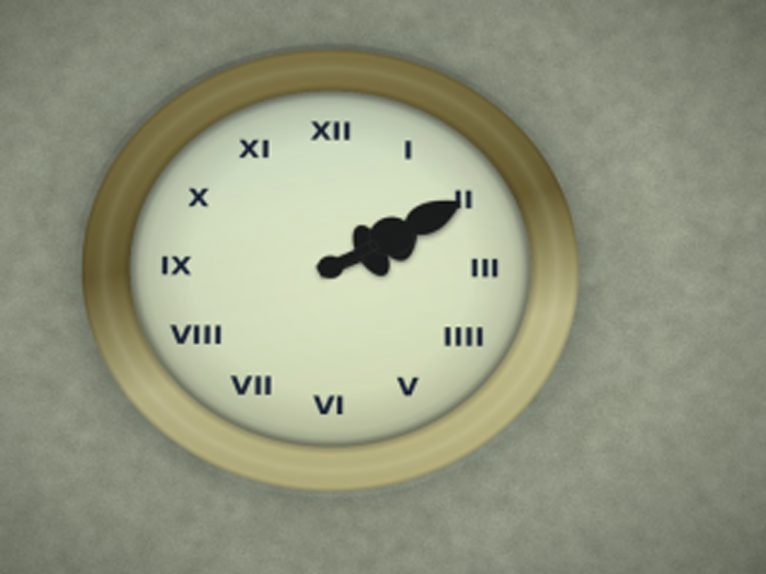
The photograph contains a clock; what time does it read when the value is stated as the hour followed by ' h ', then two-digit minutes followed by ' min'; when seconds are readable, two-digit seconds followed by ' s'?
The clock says 2 h 10 min
